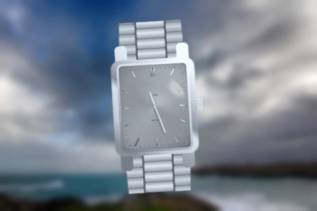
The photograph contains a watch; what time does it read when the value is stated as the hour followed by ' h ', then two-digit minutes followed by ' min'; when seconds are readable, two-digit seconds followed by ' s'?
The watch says 11 h 27 min
